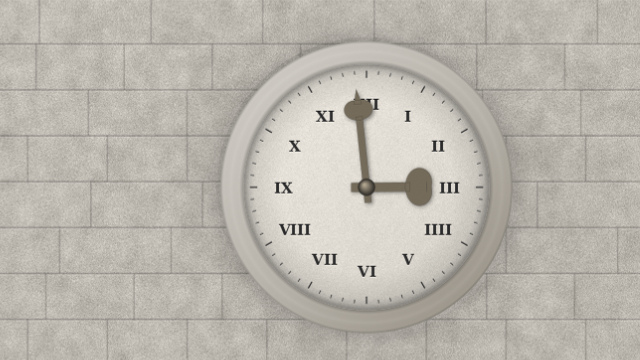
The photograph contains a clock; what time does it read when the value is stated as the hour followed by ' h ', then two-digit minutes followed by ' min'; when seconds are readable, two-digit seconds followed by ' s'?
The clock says 2 h 59 min
